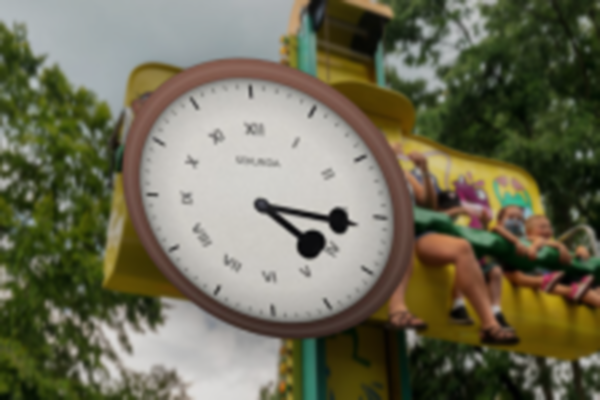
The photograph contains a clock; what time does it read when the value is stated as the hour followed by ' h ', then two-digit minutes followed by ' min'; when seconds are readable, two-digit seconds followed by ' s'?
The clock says 4 h 16 min
